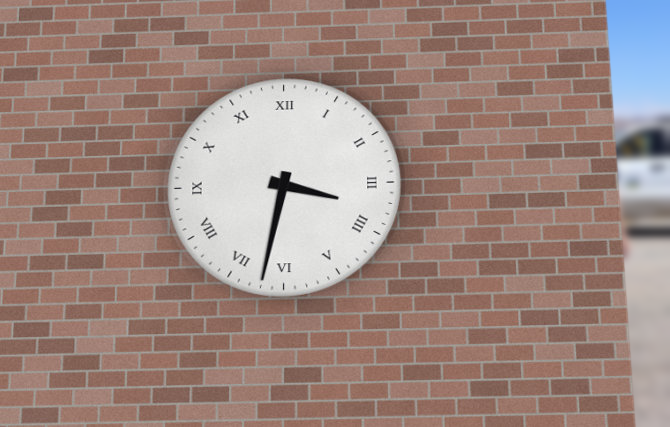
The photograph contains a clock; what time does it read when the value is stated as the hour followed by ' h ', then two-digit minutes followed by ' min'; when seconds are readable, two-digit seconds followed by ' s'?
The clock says 3 h 32 min
